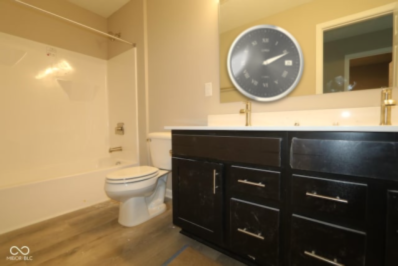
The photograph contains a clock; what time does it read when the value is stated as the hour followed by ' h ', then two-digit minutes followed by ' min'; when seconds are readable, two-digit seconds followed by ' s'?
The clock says 2 h 11 min
